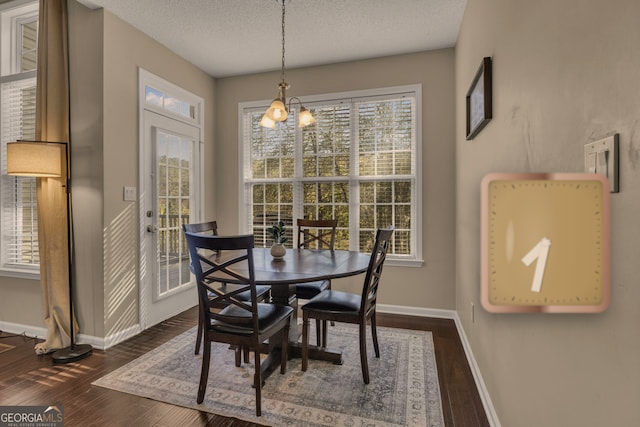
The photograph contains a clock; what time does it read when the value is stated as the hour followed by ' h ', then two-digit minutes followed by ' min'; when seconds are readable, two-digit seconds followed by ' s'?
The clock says 7 h 32 min
